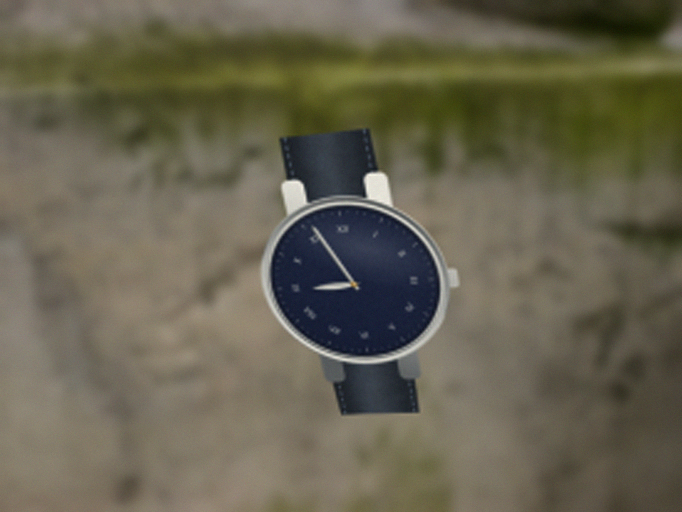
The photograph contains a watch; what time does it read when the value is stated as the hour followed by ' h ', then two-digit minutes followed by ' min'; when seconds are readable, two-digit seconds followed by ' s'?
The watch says 8 h 56 min
